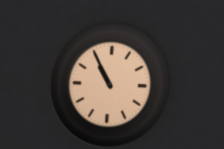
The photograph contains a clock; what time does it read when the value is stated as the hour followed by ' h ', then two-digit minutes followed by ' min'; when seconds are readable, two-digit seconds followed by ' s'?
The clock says 10 h 55 min
